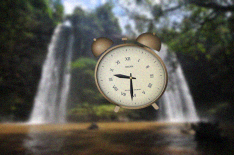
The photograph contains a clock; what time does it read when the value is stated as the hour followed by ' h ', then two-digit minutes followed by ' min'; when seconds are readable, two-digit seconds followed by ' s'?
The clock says 9 h 31 min
